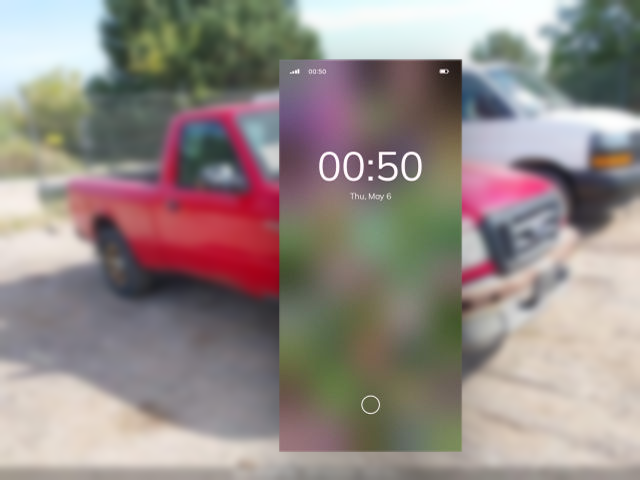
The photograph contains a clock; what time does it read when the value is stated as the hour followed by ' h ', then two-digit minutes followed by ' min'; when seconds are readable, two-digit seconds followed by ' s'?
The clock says 0 h 50 min
